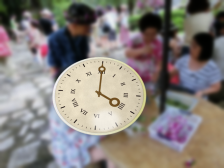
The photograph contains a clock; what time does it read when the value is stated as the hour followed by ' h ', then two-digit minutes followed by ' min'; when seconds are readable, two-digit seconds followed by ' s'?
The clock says 4 h 00 min
